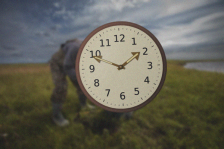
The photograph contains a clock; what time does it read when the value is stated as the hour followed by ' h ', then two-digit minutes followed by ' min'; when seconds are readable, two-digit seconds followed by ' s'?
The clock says 1 h 49 min
